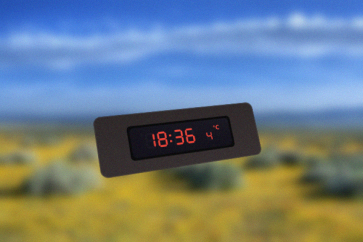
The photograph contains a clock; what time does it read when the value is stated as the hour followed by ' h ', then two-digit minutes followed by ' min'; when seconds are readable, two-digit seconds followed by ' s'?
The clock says 18 h 36 min
